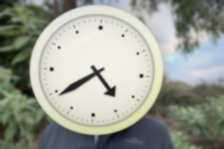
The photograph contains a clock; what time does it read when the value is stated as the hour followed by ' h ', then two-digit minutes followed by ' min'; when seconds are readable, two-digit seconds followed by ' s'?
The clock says 4 h 39 min
